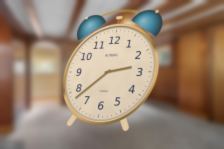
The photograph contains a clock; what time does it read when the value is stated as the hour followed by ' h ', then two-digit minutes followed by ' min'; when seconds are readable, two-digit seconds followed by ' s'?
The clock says 2 h 38 min
